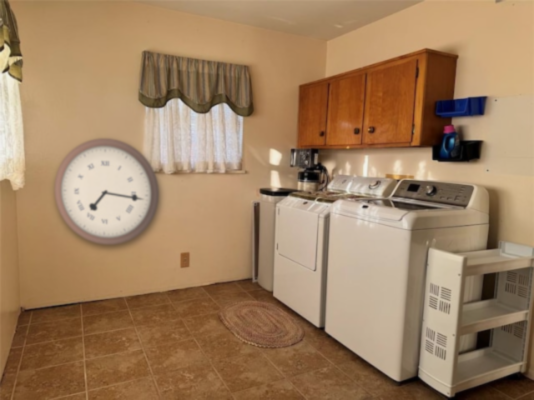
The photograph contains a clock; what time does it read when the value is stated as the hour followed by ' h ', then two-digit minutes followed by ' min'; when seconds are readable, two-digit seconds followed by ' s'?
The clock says 7 h 16 min
